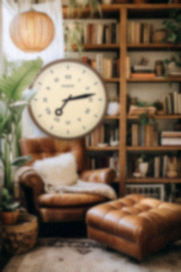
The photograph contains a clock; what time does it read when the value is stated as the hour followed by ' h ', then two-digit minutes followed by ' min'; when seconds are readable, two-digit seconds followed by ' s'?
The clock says 7 h 13 min
